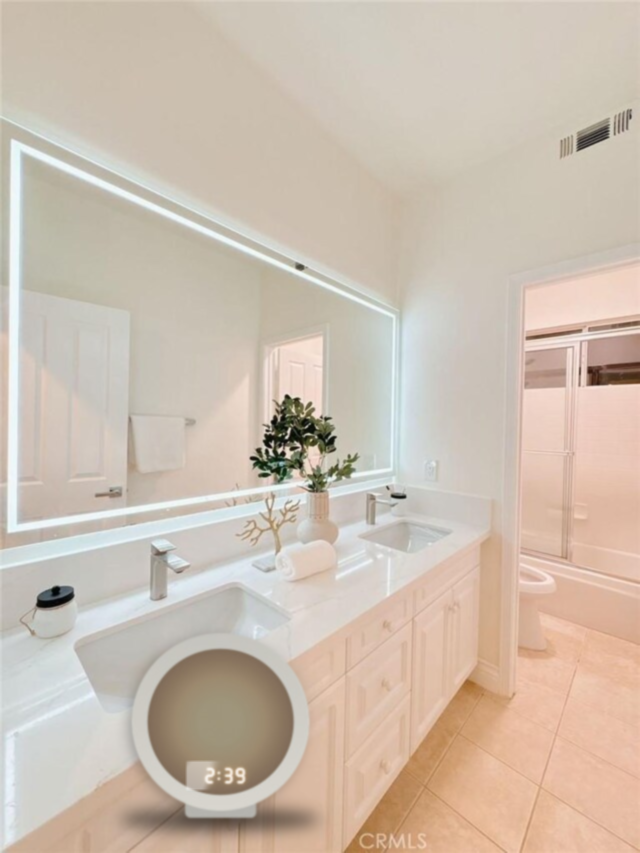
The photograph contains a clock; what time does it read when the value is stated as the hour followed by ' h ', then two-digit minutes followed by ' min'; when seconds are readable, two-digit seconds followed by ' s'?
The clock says 2 h 39 min
